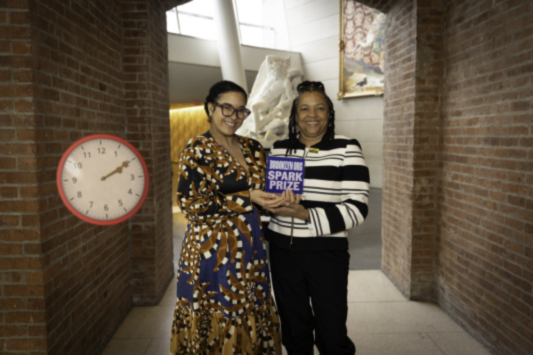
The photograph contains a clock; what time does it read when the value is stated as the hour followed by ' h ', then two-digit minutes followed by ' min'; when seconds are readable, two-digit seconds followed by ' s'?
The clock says 2 h 10 min
